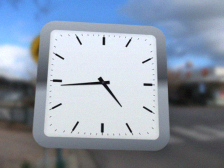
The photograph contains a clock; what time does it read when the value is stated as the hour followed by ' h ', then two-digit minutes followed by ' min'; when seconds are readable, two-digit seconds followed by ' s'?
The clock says 4 h 44 min
